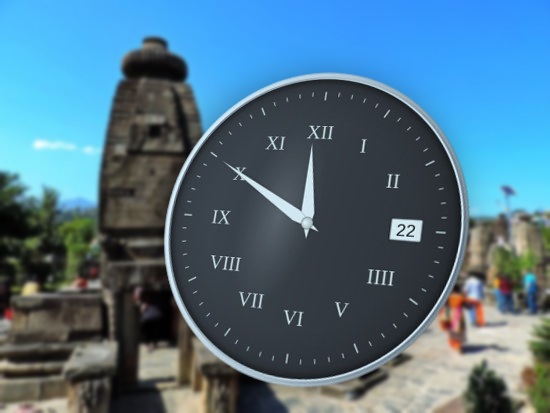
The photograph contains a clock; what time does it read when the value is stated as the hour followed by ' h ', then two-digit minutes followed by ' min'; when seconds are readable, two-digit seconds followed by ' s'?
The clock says 11 h 50 min
